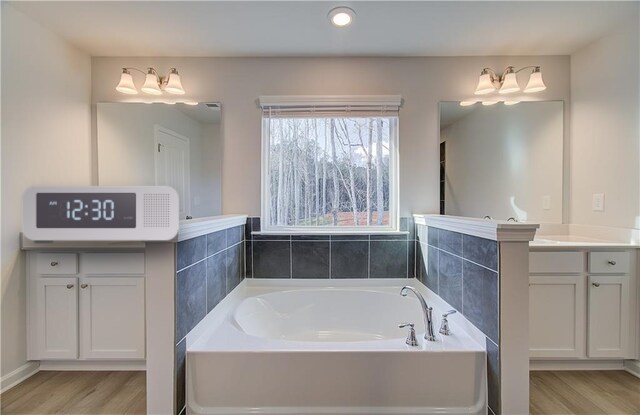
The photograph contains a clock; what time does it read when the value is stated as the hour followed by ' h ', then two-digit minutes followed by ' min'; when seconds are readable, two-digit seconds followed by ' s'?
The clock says 12 h 30 min
